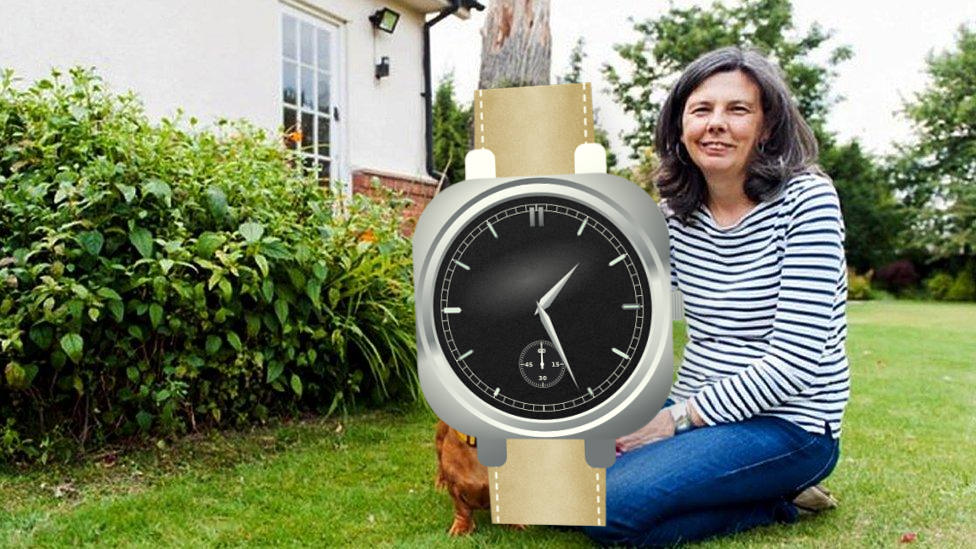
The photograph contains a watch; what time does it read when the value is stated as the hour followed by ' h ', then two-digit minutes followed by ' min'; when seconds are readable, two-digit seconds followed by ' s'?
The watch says 1 h 26 min
